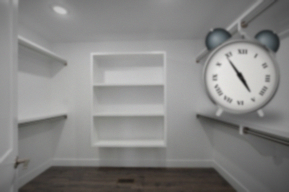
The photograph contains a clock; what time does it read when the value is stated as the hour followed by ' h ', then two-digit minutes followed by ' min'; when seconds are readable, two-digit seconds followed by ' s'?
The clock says 4 h 54 min
